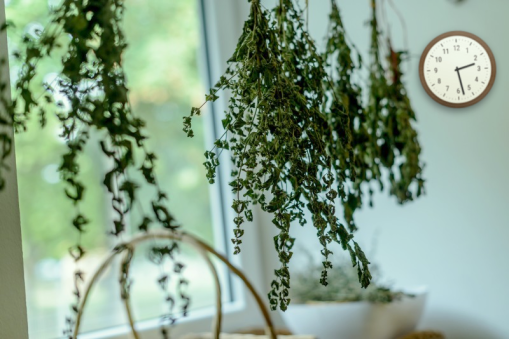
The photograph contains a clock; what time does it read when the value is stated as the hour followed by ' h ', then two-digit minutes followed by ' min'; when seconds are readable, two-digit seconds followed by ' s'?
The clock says 2 h 28 min
